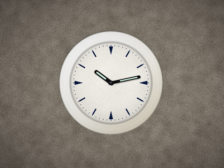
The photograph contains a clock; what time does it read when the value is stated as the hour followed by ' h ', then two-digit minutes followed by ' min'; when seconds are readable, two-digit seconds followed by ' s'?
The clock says 10 h 13 min
